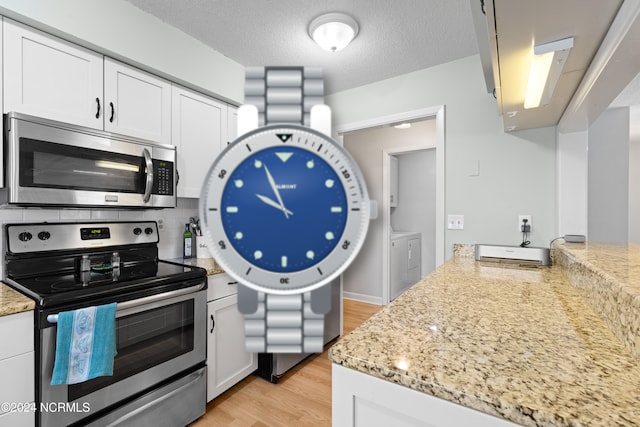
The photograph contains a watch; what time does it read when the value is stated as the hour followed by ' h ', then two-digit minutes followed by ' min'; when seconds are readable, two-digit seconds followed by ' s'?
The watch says 9 h 56 min
